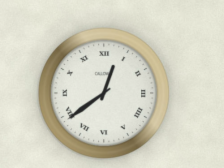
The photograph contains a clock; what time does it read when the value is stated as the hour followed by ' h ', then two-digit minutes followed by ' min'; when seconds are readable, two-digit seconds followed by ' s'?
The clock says 12 h 39 min
